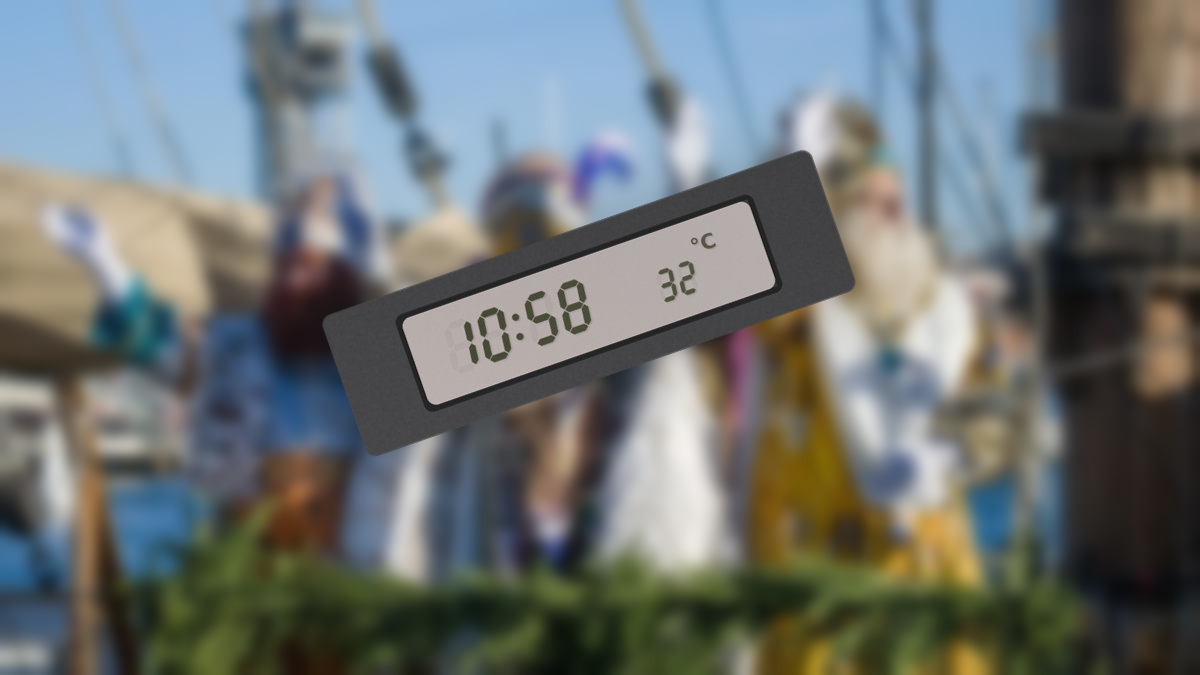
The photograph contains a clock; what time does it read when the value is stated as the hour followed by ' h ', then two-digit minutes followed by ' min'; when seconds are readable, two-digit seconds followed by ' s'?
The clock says 10 h 58 min
